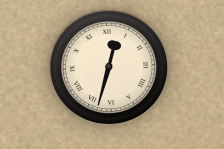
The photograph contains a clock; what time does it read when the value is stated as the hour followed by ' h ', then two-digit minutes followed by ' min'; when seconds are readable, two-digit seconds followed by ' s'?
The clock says 12 h 33 min
